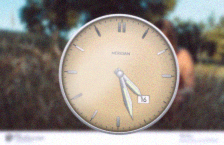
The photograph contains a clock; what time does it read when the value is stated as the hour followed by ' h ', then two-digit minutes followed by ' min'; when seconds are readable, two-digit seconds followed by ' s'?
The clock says 4 h 27 min
